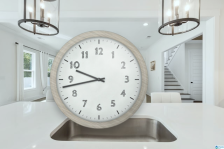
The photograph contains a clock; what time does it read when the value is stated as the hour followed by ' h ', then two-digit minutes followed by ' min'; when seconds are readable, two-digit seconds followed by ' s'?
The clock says 9 h 43 min
